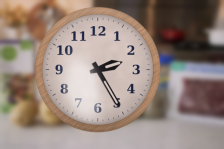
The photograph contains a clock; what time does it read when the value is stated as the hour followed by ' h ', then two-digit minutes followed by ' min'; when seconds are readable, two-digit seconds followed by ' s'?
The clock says 2 h 25 min
